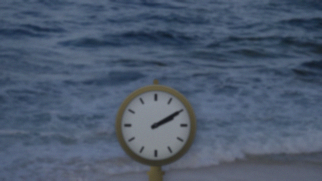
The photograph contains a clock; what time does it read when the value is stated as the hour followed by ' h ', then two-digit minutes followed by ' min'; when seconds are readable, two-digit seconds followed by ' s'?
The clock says 2 h 10 min
